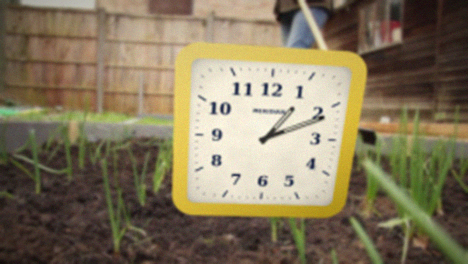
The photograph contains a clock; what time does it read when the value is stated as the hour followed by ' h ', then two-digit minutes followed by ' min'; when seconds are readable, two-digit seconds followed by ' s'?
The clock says 1 h 11 min
